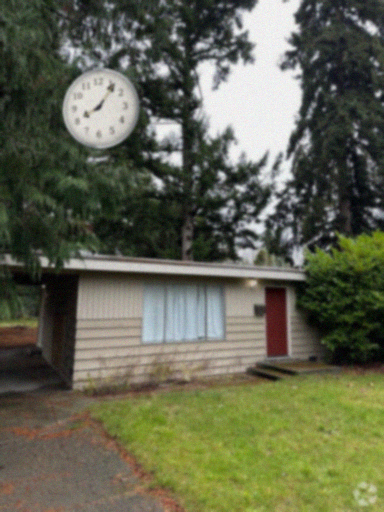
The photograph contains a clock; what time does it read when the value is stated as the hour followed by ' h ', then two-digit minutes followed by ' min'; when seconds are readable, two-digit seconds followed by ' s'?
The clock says 8 h 06 min
